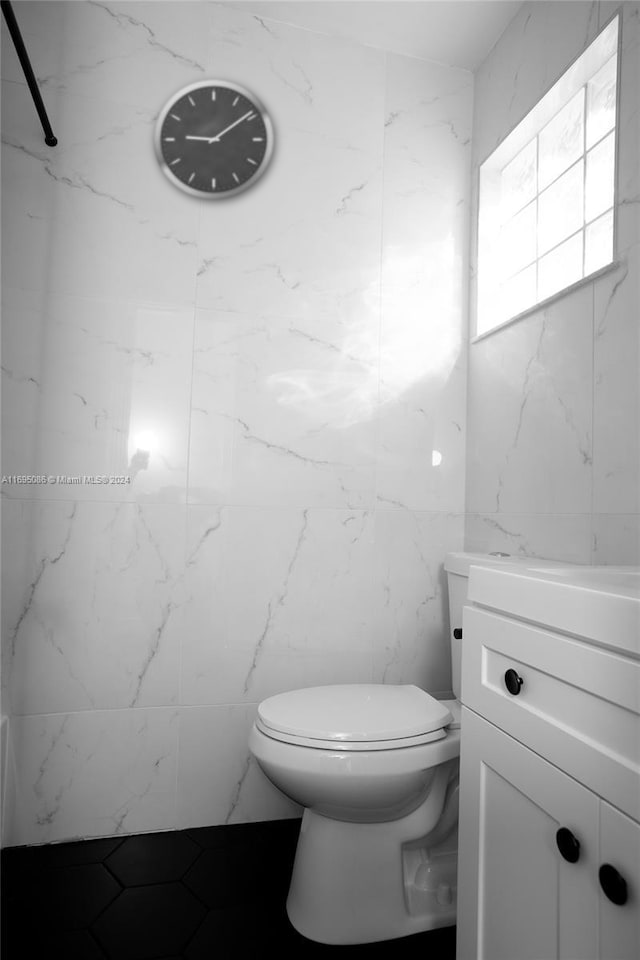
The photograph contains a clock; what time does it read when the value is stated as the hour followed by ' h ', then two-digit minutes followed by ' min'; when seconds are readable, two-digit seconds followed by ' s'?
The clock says 9 h 09 min
